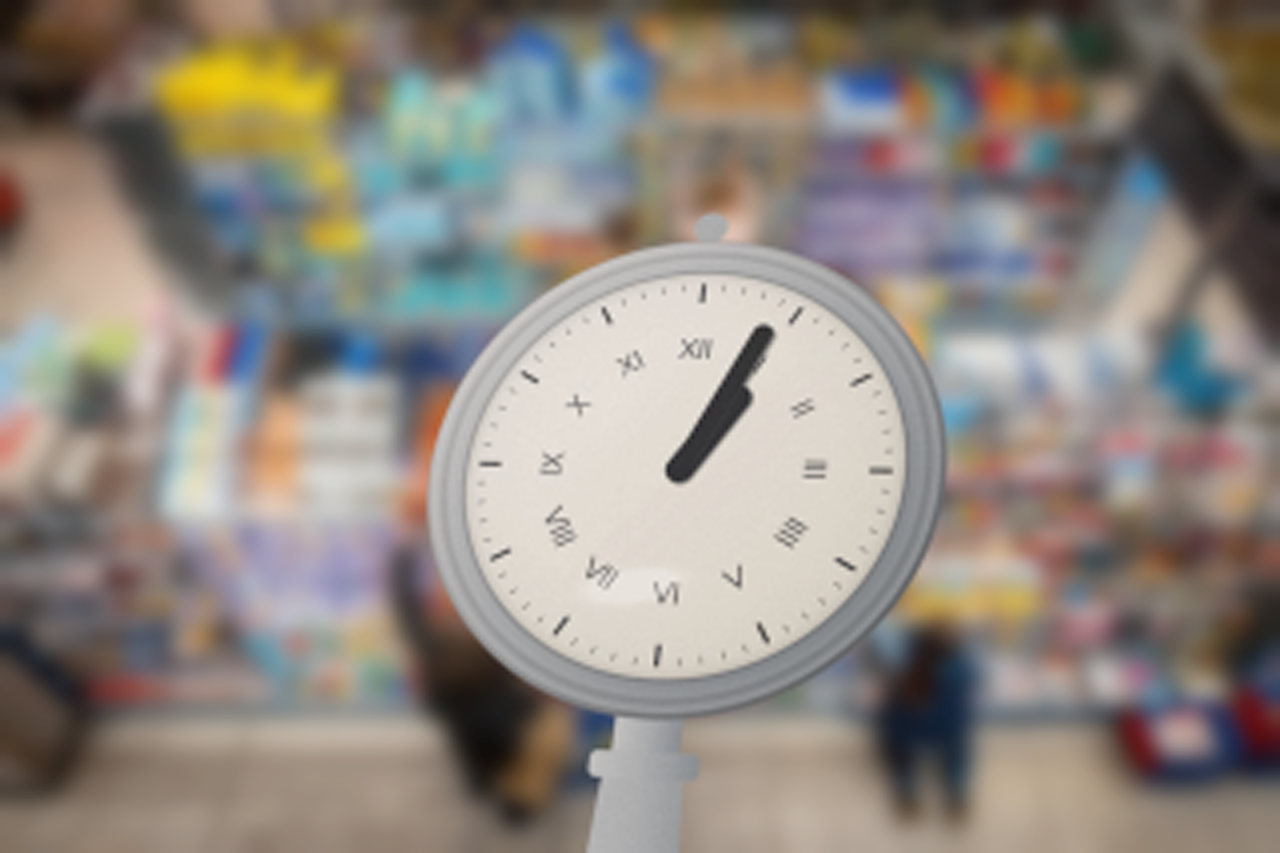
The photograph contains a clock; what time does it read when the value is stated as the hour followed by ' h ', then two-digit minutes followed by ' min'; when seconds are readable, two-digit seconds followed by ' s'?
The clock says 1 h 04 min
